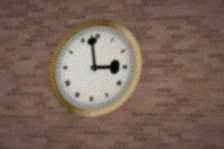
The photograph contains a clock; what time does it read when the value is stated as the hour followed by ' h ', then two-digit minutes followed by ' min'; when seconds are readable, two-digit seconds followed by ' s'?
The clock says 2 h 58 min
